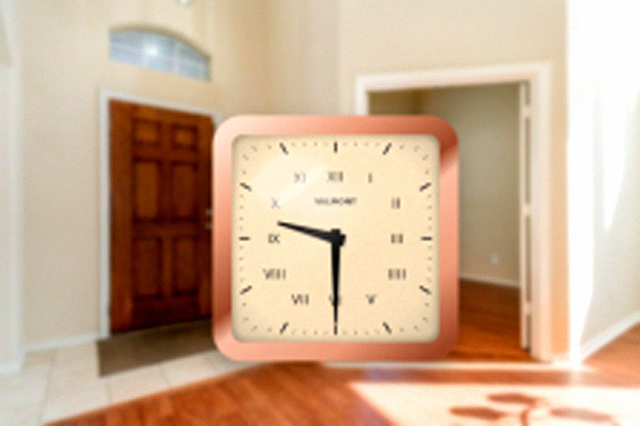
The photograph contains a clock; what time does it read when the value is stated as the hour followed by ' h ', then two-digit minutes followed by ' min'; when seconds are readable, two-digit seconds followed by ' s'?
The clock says 9 h 30 min
